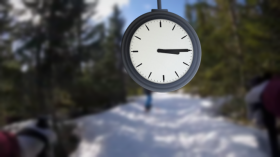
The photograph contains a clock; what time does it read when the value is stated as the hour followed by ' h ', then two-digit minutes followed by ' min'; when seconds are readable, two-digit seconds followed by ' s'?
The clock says 3 h 15 min
